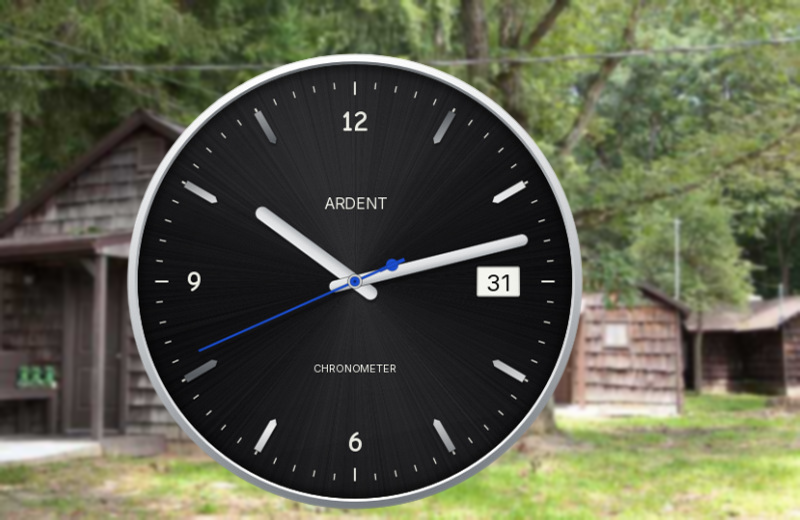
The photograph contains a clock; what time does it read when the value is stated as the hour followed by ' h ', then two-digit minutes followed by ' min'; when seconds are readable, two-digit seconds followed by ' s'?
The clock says 10 h 12 min 41 s
